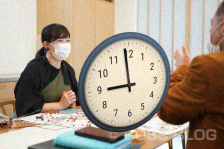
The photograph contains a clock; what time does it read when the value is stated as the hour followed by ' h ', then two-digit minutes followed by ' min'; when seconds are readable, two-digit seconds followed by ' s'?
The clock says 8 h 59 min
